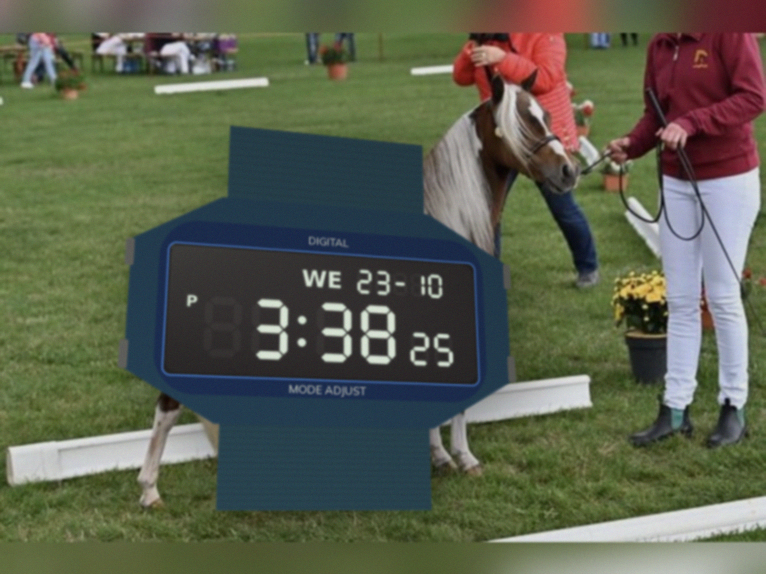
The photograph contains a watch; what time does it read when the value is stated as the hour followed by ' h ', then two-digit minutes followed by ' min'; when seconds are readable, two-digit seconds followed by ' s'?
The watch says 3 h 38 min 25 s
